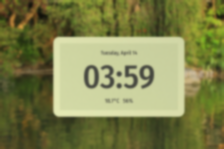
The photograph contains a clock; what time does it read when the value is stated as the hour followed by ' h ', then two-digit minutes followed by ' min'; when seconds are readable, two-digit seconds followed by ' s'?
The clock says 3 h 59 min
